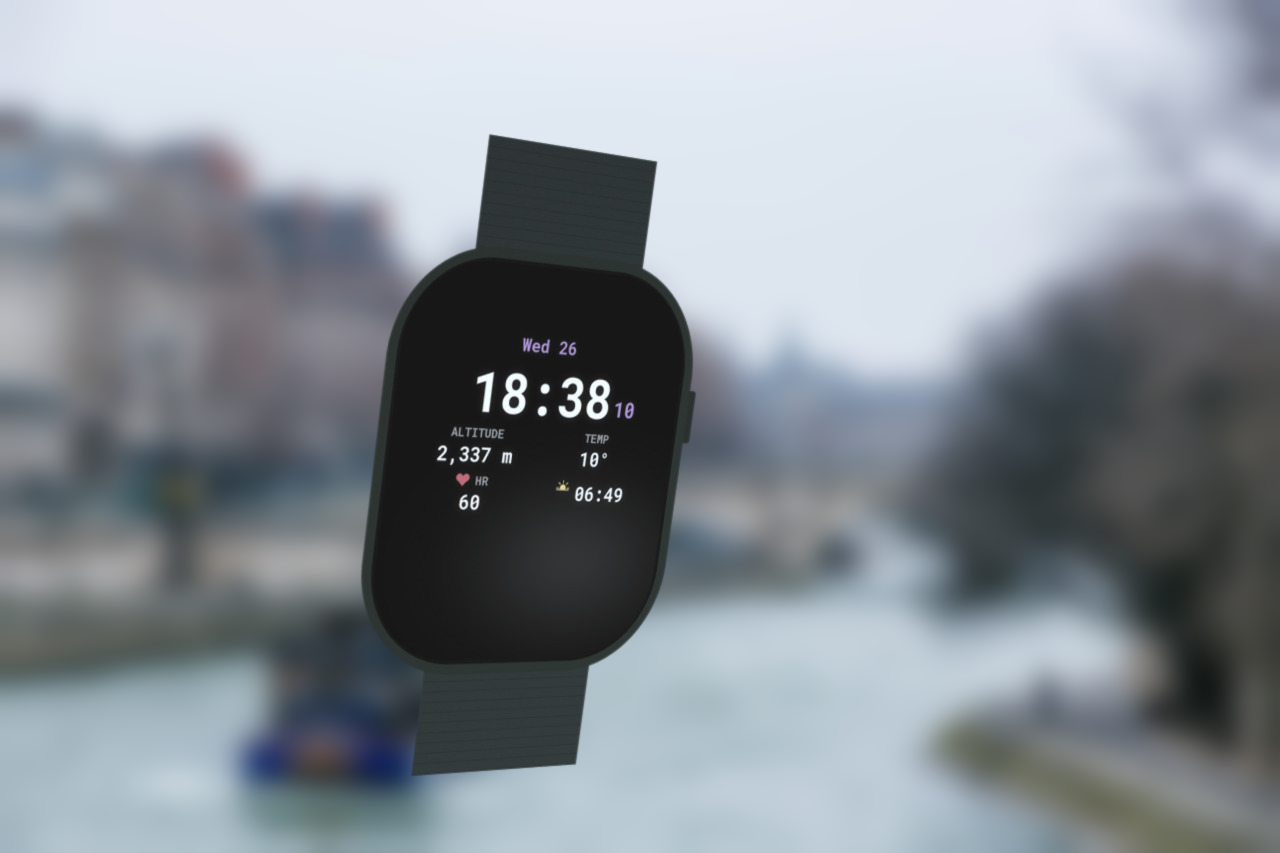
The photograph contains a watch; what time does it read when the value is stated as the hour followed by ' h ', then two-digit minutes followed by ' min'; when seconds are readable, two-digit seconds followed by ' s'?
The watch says 18 h 38 min 10 s
